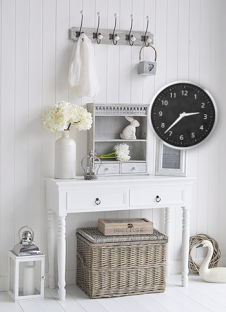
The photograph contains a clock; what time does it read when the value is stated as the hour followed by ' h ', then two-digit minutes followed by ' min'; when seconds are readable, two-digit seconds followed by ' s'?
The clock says 2 h 37 min
